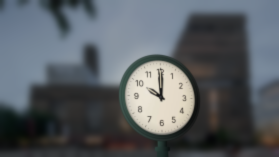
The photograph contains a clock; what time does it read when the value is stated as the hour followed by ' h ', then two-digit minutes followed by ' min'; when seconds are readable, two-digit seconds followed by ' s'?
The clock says 10 h 00 min
